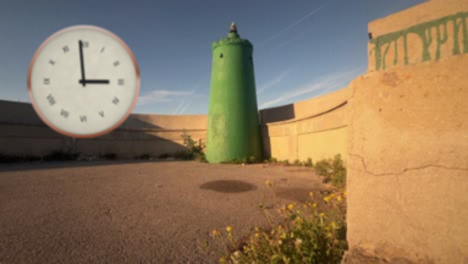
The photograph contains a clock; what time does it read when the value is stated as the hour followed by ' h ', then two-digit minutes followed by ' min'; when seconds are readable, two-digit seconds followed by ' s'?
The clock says 2 h 59 min
